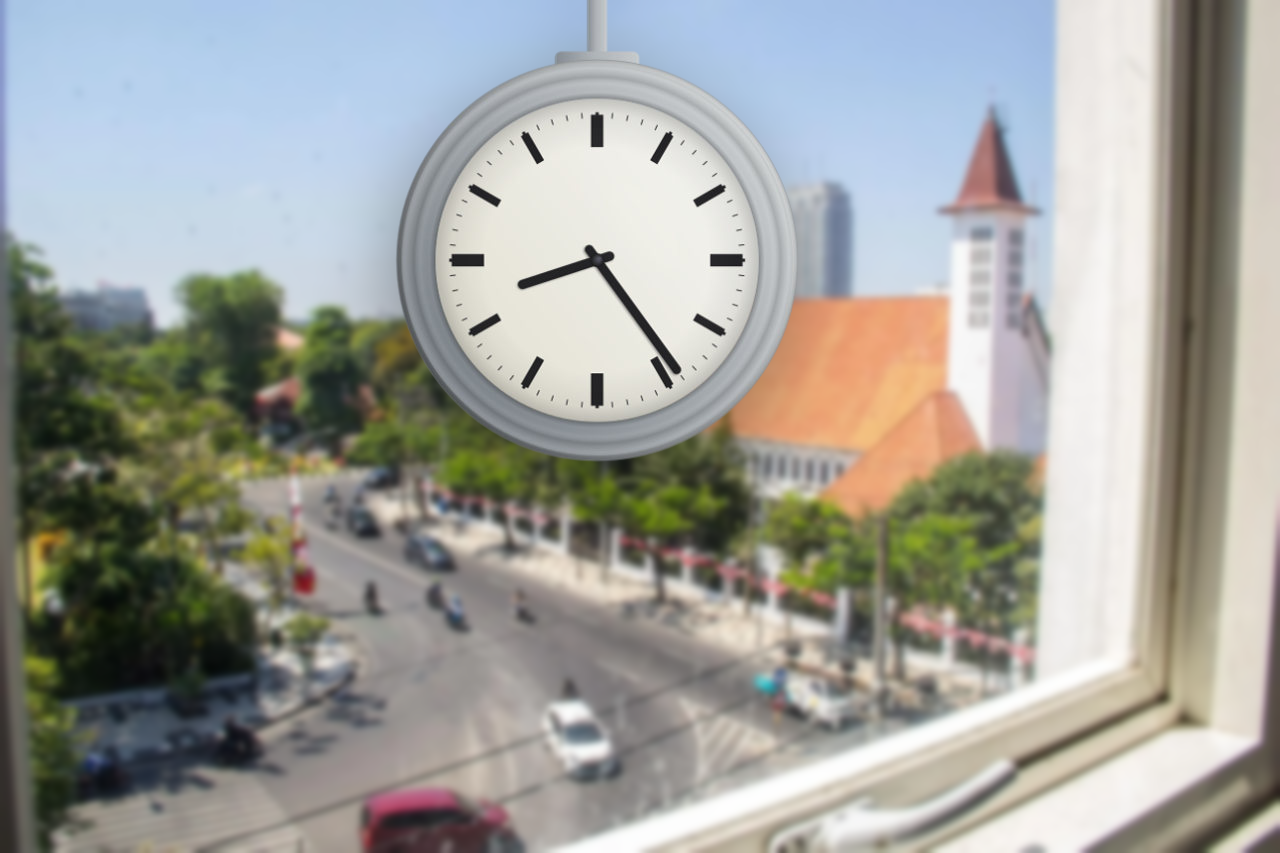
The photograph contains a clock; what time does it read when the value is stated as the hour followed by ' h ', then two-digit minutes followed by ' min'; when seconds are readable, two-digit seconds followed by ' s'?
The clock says 8 h 24 min
